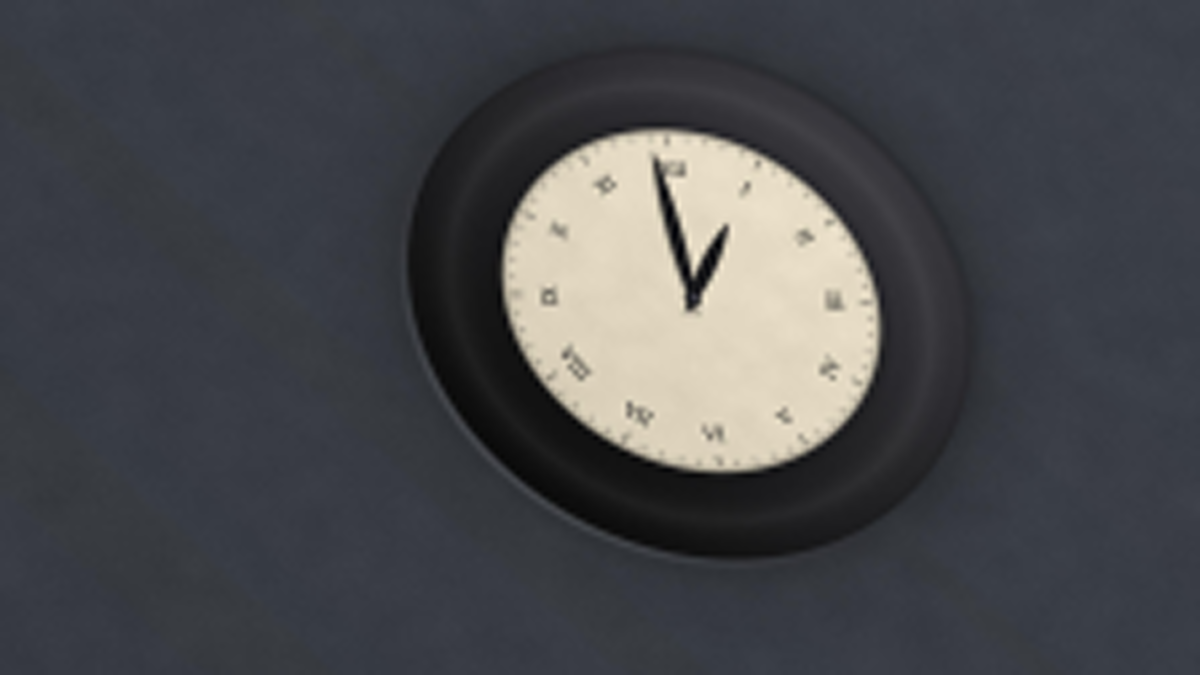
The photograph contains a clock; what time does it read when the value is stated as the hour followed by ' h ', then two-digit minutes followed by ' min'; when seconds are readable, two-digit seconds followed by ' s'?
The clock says 12 h 59 min
